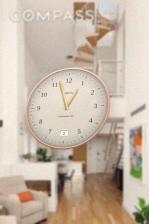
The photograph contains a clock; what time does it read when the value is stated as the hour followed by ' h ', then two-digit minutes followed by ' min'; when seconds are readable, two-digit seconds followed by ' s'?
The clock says 12 h 57 min
